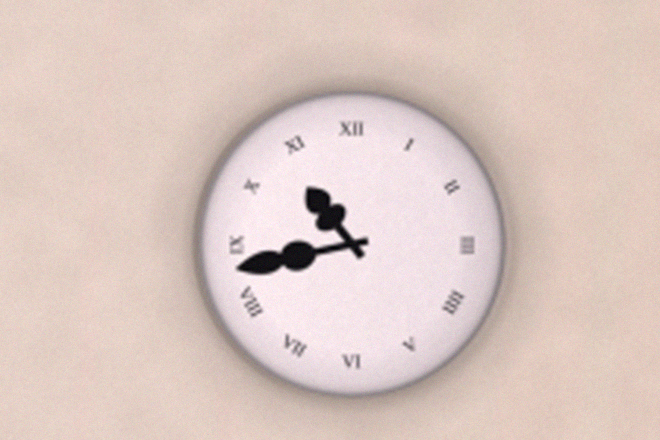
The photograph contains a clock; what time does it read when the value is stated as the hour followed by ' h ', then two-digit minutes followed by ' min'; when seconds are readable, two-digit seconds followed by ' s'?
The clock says 10 h 43 min
